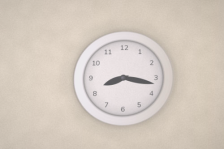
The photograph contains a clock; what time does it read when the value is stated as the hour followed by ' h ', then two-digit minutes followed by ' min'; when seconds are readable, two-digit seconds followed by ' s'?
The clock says 8 h 17 min
